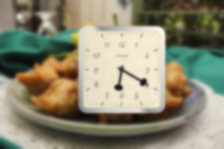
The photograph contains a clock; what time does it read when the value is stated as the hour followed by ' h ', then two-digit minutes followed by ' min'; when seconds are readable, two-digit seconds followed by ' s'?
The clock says 6 h 20 min
